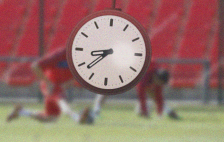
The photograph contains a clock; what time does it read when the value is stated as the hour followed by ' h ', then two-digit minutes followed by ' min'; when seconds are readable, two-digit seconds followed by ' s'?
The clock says 8 h 38 min
